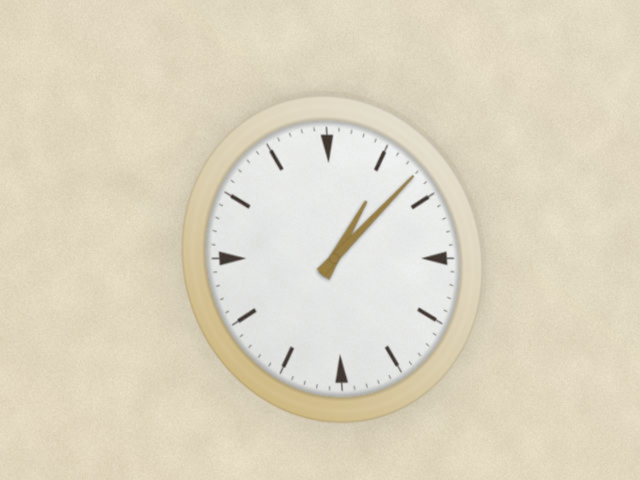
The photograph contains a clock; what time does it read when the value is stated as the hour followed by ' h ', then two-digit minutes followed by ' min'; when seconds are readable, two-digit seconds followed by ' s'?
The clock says 1 h 08 min
